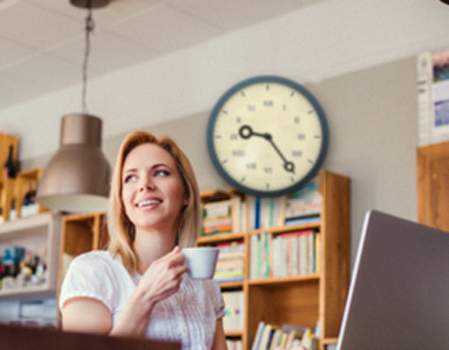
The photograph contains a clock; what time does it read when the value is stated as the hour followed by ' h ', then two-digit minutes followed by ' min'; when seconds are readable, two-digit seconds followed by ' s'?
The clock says 9 h 24 min
